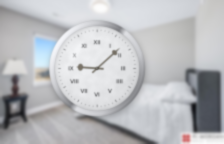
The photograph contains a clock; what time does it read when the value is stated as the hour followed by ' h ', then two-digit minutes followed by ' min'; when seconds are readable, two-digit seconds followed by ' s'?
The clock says 9 h 08 min
